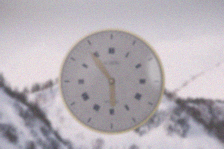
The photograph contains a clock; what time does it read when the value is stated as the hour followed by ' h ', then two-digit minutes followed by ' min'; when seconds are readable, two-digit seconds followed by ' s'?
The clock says 5 h 54 min
